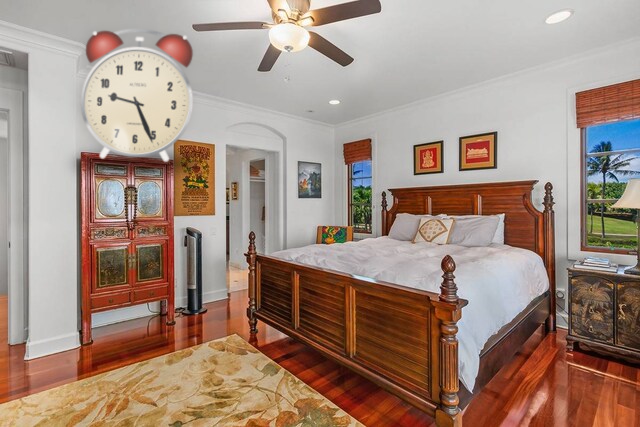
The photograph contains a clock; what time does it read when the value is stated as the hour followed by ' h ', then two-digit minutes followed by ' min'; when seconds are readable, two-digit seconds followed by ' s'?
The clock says 9 h 26 min
